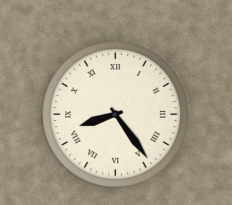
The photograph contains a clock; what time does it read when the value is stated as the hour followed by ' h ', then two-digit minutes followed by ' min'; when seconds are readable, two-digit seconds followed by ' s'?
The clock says 8 h 24 min
